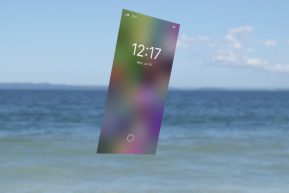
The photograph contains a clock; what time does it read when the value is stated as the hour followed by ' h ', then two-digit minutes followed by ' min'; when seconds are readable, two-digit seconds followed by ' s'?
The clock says 12 h 17 min
